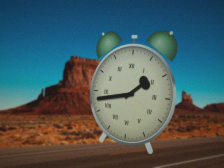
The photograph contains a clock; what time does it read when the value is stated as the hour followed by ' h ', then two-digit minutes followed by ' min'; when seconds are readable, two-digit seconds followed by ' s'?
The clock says 1 h 43 min
